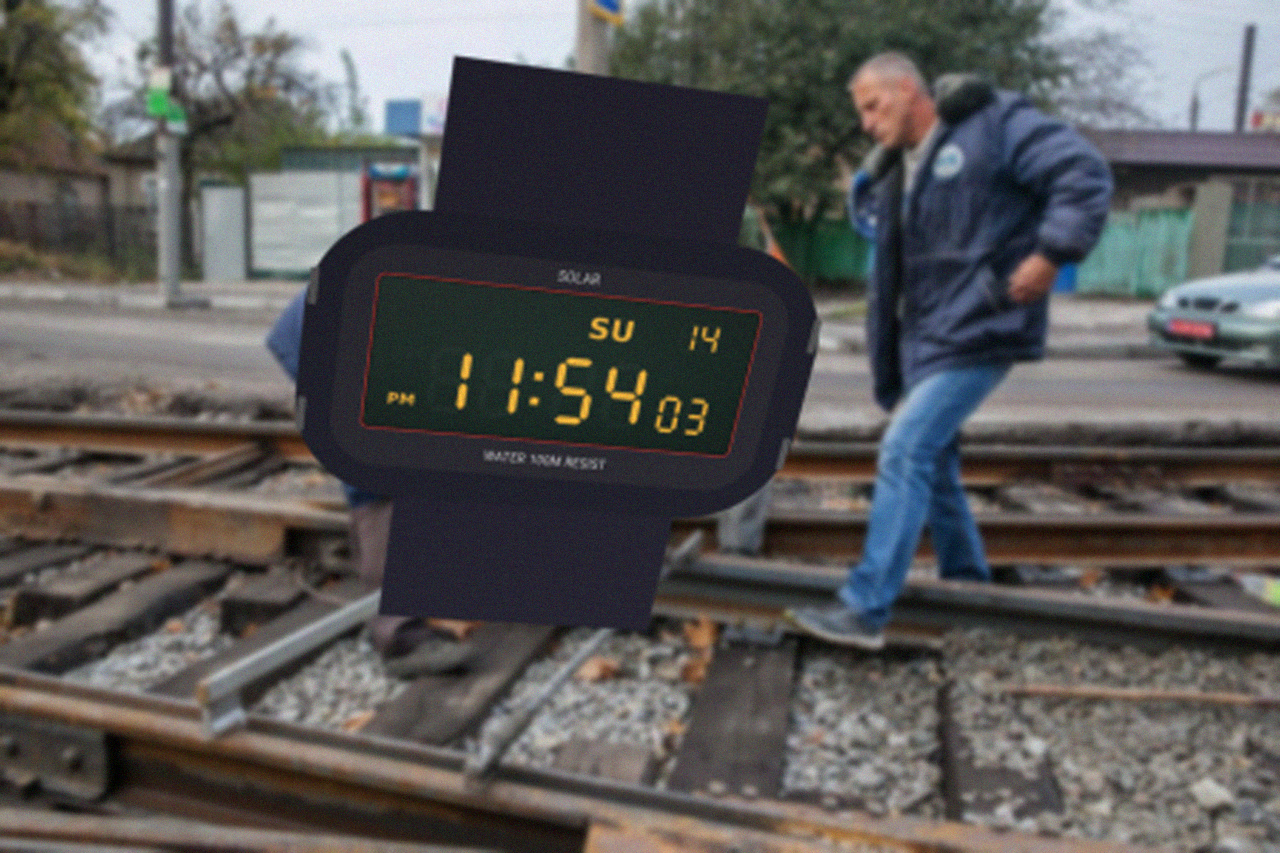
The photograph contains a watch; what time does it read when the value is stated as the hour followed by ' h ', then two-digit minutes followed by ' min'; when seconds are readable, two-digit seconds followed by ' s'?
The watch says 11 h 54 min 03 s
